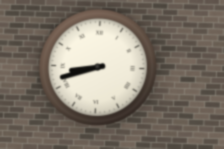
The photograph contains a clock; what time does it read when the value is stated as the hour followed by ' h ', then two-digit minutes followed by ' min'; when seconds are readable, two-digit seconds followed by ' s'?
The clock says 8 h 42 min
